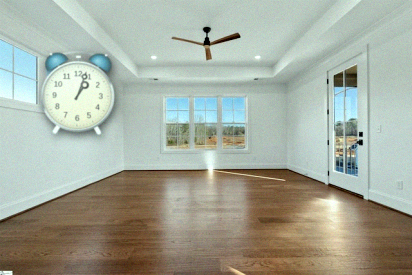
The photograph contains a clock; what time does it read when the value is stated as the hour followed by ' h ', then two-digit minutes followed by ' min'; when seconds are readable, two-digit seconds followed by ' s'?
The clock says 1 h 03 min
